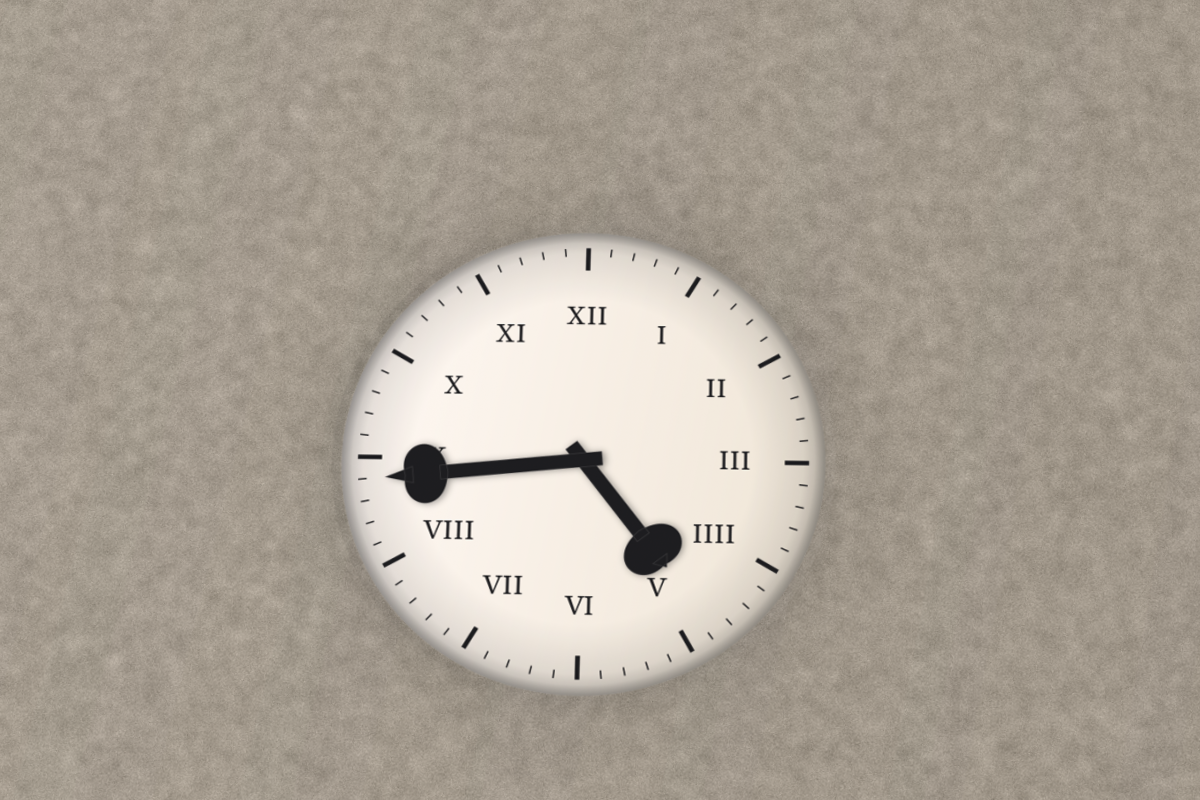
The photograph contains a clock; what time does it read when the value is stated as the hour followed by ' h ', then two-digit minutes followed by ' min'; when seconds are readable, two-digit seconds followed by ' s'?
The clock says 4 h 44 min
